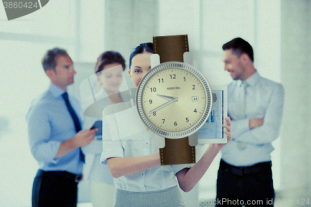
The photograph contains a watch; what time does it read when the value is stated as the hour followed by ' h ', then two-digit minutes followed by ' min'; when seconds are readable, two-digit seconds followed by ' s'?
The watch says 9 h 41 min
